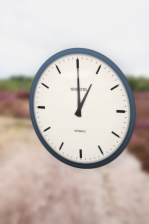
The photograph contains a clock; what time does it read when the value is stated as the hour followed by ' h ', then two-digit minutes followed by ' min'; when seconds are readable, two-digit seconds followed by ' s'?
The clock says 1 h 00 min
